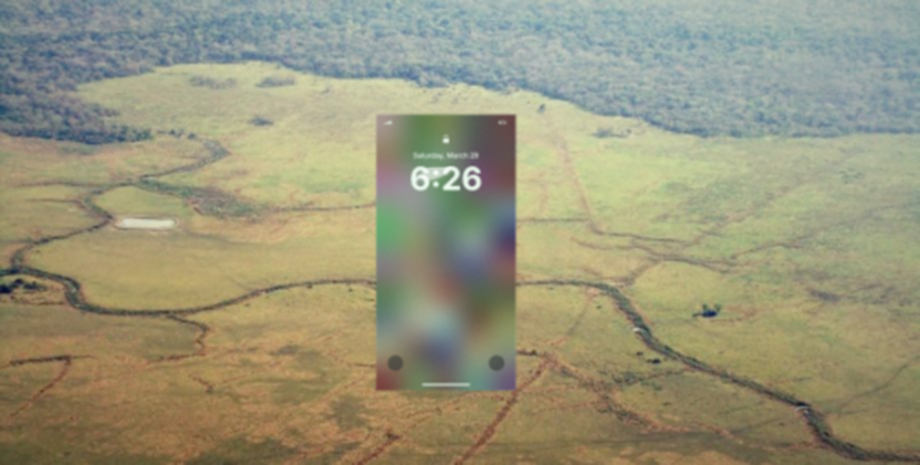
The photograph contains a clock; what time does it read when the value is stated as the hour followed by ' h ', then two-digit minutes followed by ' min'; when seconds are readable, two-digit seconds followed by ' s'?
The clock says 6 h 26 min
